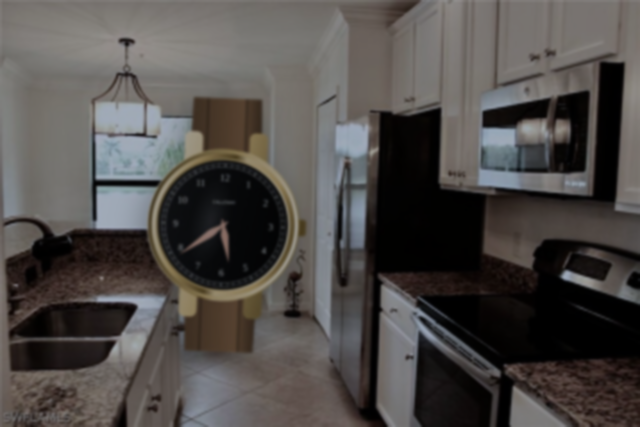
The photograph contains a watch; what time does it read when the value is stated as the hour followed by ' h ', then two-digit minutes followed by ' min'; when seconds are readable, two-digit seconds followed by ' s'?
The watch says 5 h 39 min
